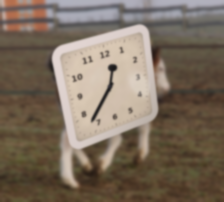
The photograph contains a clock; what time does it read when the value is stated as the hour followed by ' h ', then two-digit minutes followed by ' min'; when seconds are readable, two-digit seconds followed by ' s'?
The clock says 12 h 37 min
